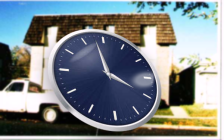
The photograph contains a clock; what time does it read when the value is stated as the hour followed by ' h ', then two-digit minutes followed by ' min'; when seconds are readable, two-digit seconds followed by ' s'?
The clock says 3 h 58 min
